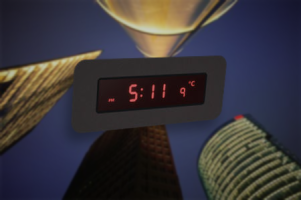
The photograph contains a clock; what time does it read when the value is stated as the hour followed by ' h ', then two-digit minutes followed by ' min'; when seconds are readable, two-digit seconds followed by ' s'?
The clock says 5 h 11 min
